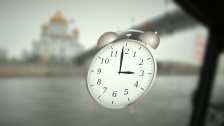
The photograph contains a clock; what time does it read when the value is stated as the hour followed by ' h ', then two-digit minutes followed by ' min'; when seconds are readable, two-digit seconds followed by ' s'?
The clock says 2 h 59 min
